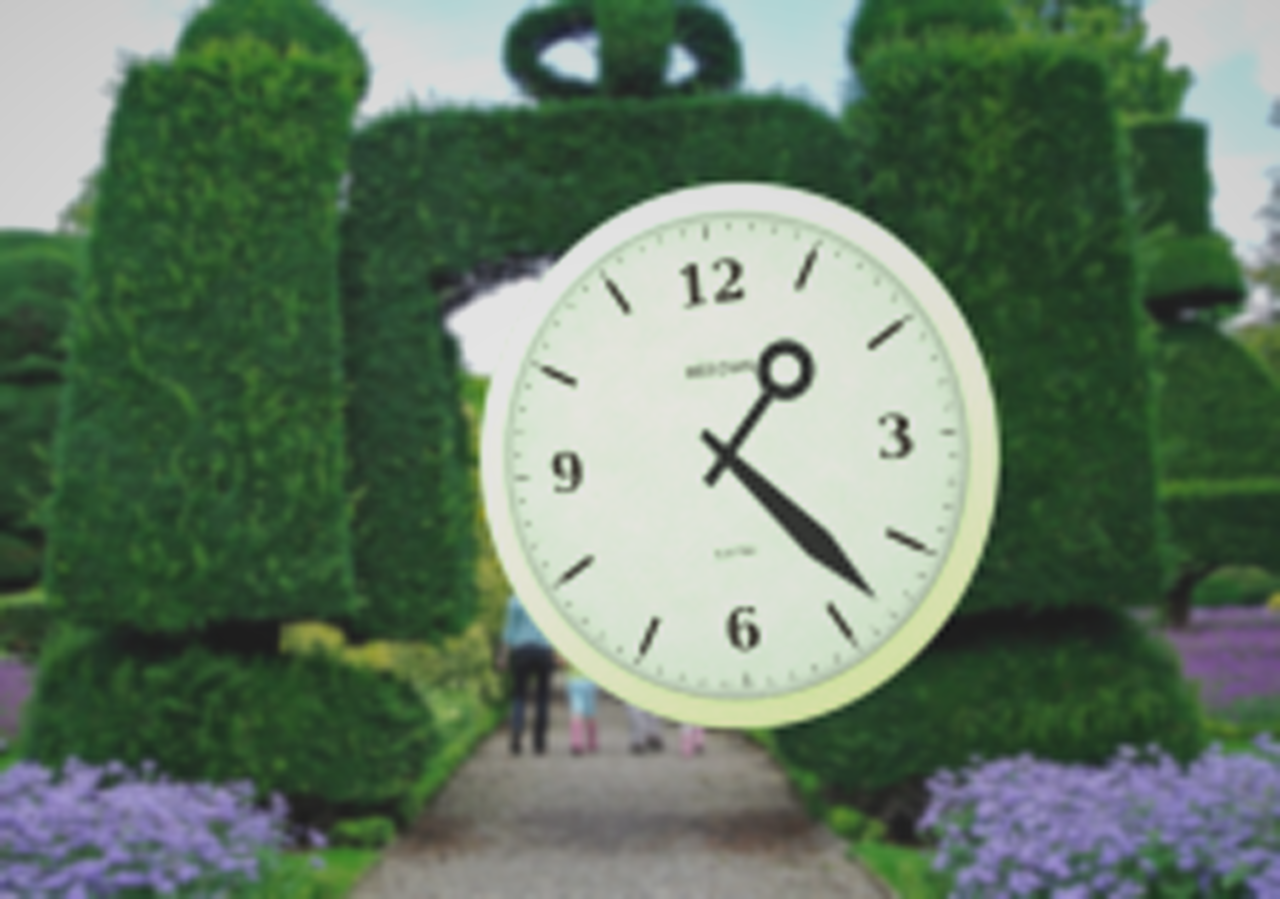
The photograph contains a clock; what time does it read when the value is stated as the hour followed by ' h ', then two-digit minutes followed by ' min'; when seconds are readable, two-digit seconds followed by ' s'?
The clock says 1 h 23 min
